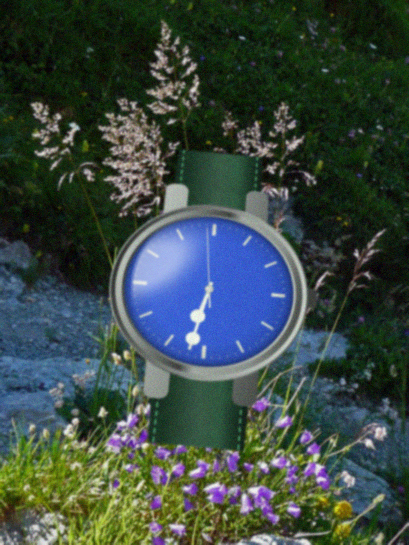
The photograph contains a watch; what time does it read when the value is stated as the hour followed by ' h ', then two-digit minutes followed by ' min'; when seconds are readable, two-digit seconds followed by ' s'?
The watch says 6 h 31 min 59 s
